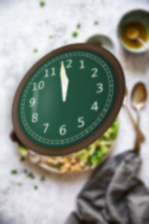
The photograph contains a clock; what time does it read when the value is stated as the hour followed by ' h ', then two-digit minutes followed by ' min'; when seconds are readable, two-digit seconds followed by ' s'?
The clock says 11 h 59 min
